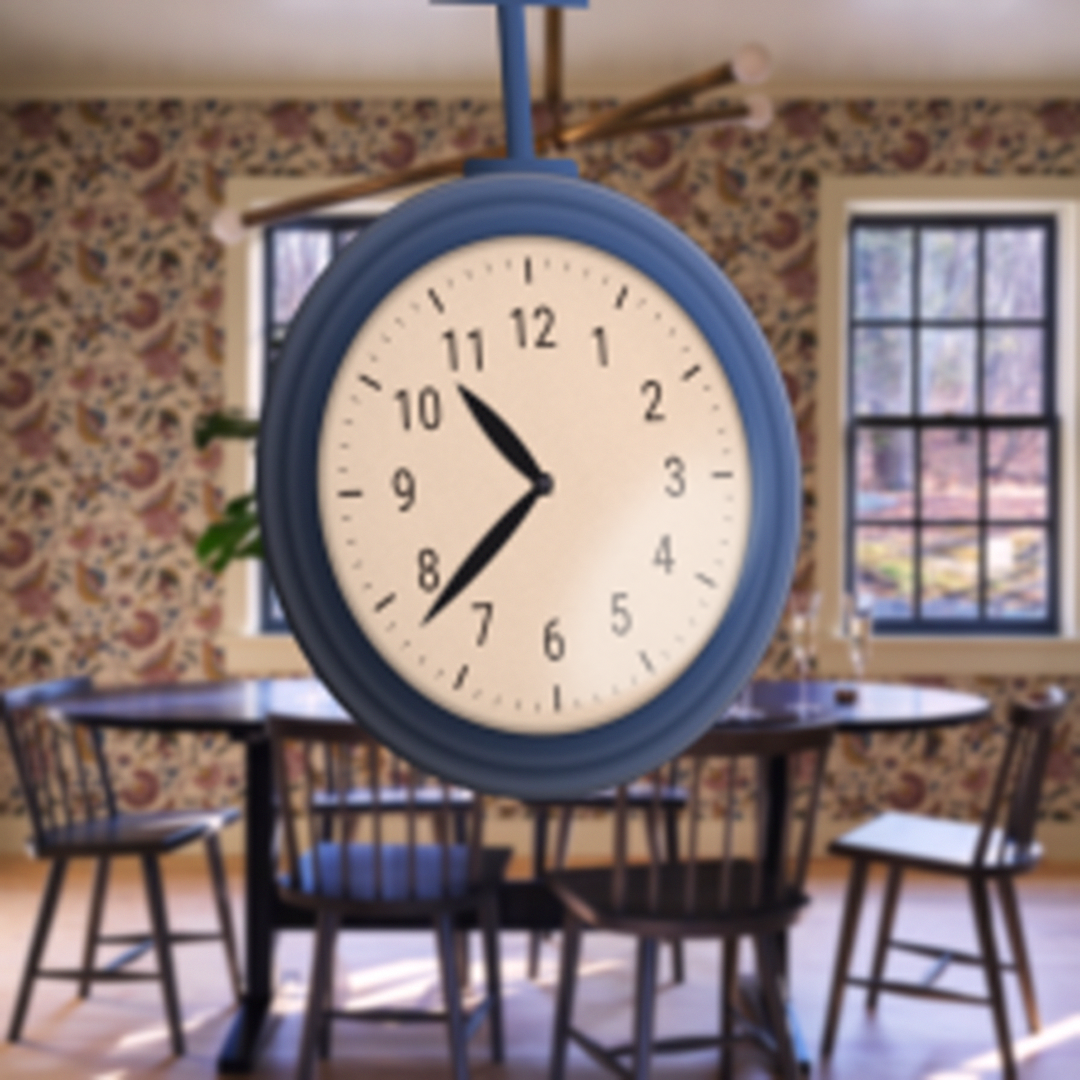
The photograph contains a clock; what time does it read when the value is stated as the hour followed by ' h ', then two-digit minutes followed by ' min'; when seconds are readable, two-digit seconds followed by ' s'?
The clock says 10 h 38 min
